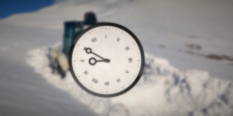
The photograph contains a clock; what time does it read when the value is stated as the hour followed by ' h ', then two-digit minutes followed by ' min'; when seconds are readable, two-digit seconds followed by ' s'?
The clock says 9 h 55 min
